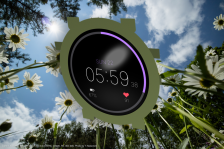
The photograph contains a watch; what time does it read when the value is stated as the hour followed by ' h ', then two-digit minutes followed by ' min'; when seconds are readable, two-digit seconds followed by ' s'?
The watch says 5 h 59 min
